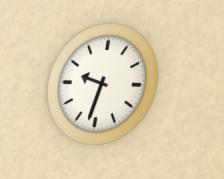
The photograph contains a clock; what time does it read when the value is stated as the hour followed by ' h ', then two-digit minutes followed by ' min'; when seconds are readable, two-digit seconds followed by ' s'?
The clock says 9 h 32 min
